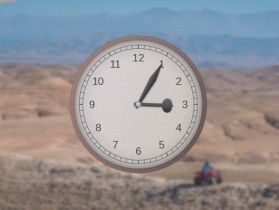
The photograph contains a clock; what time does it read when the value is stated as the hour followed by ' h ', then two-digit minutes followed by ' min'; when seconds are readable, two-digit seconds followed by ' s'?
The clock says 3 h 05 min
